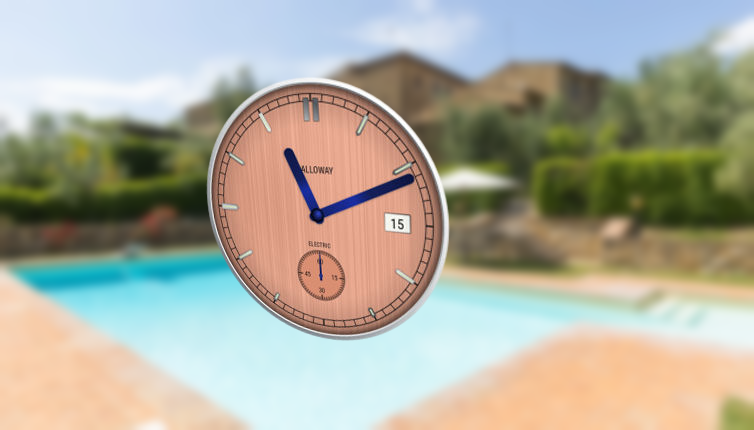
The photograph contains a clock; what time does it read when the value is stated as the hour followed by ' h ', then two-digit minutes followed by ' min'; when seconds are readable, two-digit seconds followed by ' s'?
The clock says 11 h 11 min
